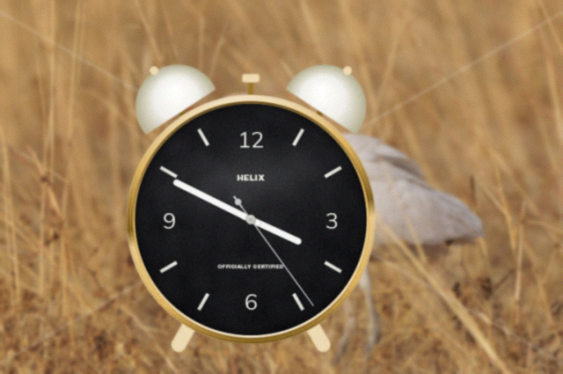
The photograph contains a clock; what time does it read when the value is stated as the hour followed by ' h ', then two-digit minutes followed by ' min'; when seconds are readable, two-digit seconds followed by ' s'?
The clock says 3 h 49 min 24 s
